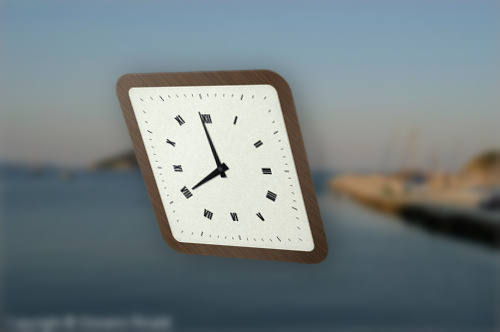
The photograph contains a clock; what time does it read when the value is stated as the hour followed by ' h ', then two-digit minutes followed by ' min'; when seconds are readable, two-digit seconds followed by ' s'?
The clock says 7 h 59 min
